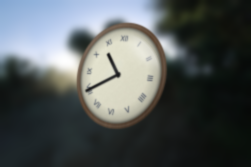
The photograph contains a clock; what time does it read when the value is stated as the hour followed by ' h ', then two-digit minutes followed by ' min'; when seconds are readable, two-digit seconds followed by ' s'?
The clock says 10 h 40 min
